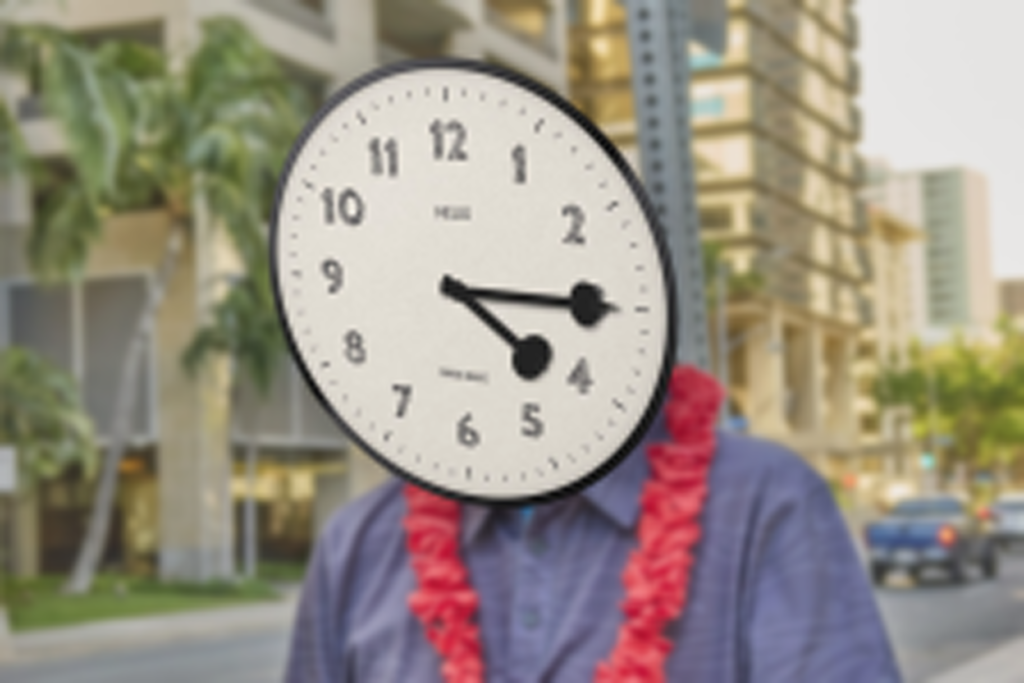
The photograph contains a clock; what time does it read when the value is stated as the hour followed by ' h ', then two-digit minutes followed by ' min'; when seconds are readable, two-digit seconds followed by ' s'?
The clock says 4 h 15 min
